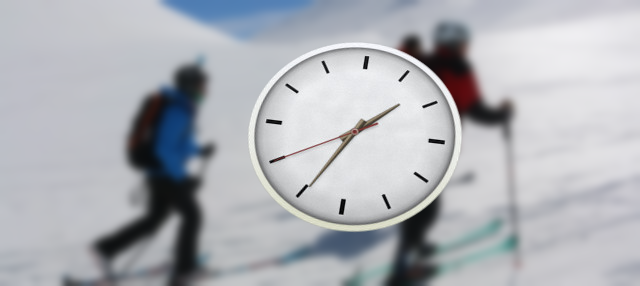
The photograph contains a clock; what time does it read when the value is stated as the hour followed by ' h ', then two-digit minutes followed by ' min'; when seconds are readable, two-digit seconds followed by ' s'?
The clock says 1 h 34 min 40 s
